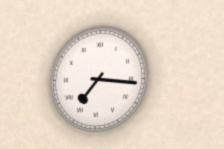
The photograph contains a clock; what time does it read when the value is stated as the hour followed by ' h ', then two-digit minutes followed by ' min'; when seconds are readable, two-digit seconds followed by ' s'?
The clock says 7 h 16 min
